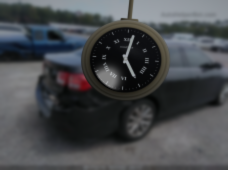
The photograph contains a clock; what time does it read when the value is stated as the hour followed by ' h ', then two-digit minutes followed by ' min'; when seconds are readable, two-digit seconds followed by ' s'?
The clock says 5 h 02 min
